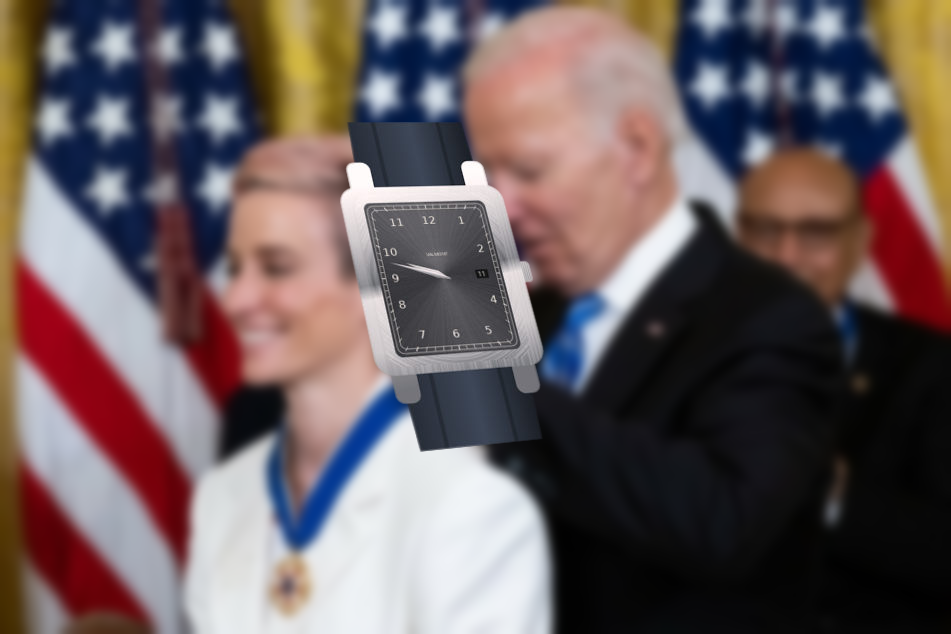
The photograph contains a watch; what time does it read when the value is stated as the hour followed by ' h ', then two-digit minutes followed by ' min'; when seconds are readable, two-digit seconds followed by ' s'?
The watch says 9 h 48 min
